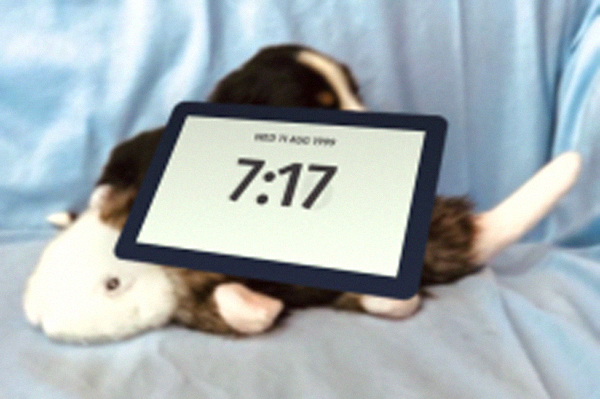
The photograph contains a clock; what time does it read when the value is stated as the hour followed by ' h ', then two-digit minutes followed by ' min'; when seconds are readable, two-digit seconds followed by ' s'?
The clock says 7 h 17 min
